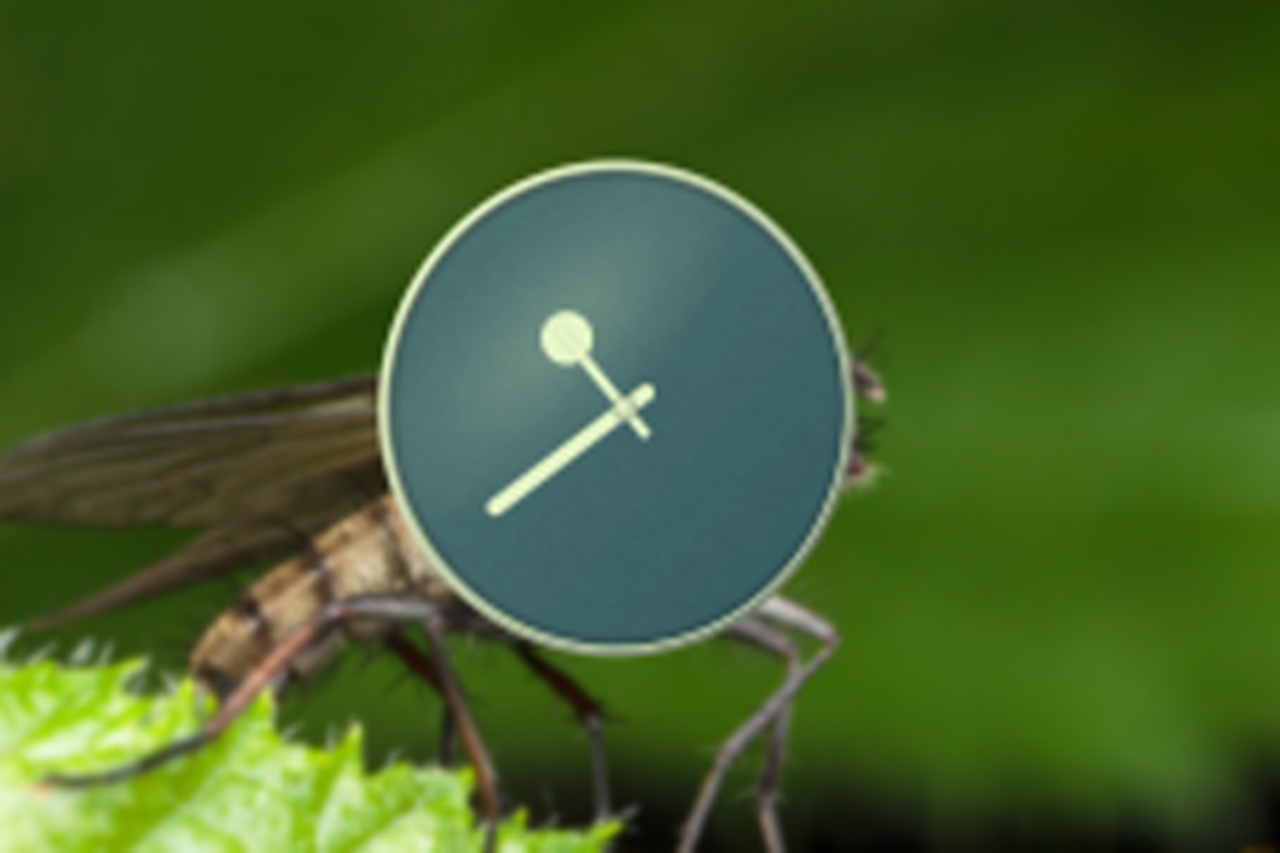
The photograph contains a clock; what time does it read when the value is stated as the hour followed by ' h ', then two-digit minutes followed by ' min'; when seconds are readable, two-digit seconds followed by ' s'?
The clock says 10 h 39 min
